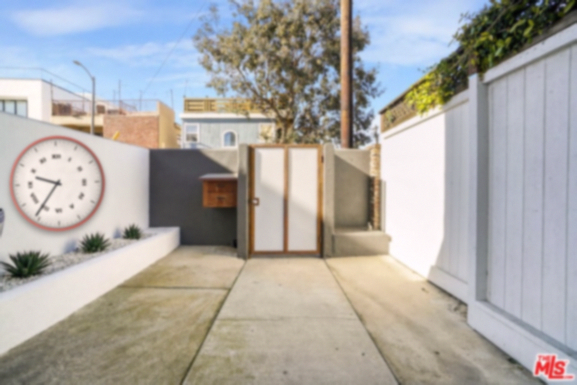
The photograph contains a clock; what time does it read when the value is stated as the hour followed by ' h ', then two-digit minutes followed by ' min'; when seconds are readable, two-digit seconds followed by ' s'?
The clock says 9 h 36 min
